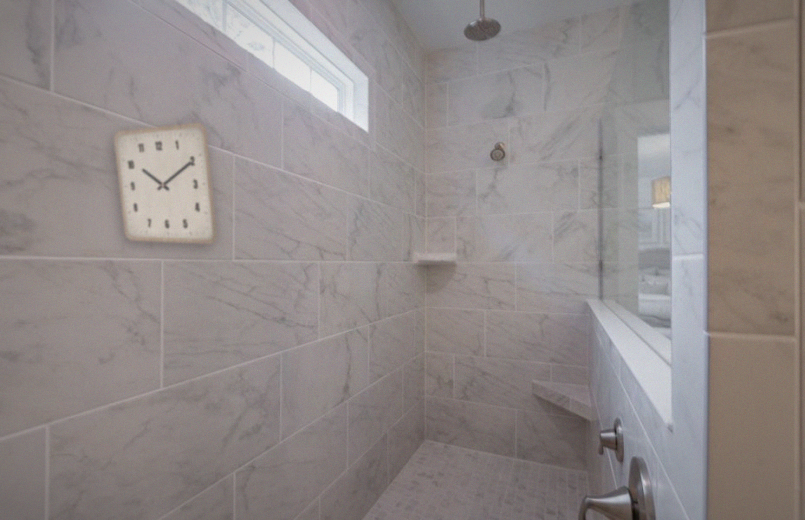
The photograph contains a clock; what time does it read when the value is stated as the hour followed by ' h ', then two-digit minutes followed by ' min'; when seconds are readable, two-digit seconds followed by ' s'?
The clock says 10 h 10 min
